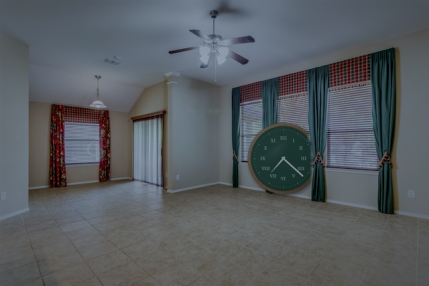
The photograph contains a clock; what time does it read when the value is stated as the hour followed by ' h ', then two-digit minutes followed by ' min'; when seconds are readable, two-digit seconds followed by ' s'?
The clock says 7 h 22 min
